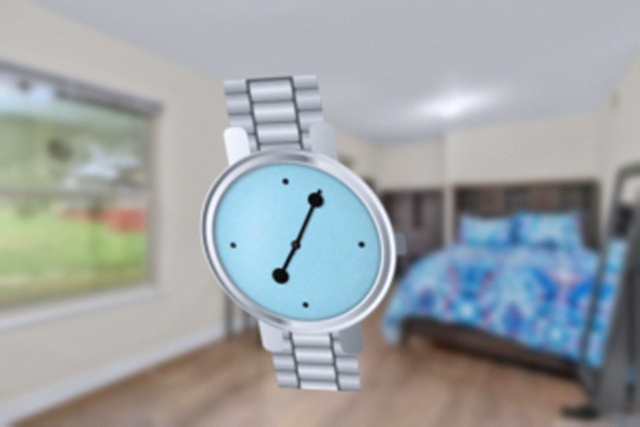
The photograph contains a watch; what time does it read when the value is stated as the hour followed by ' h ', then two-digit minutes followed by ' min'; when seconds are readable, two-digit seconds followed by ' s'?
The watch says 7 h 05 min
